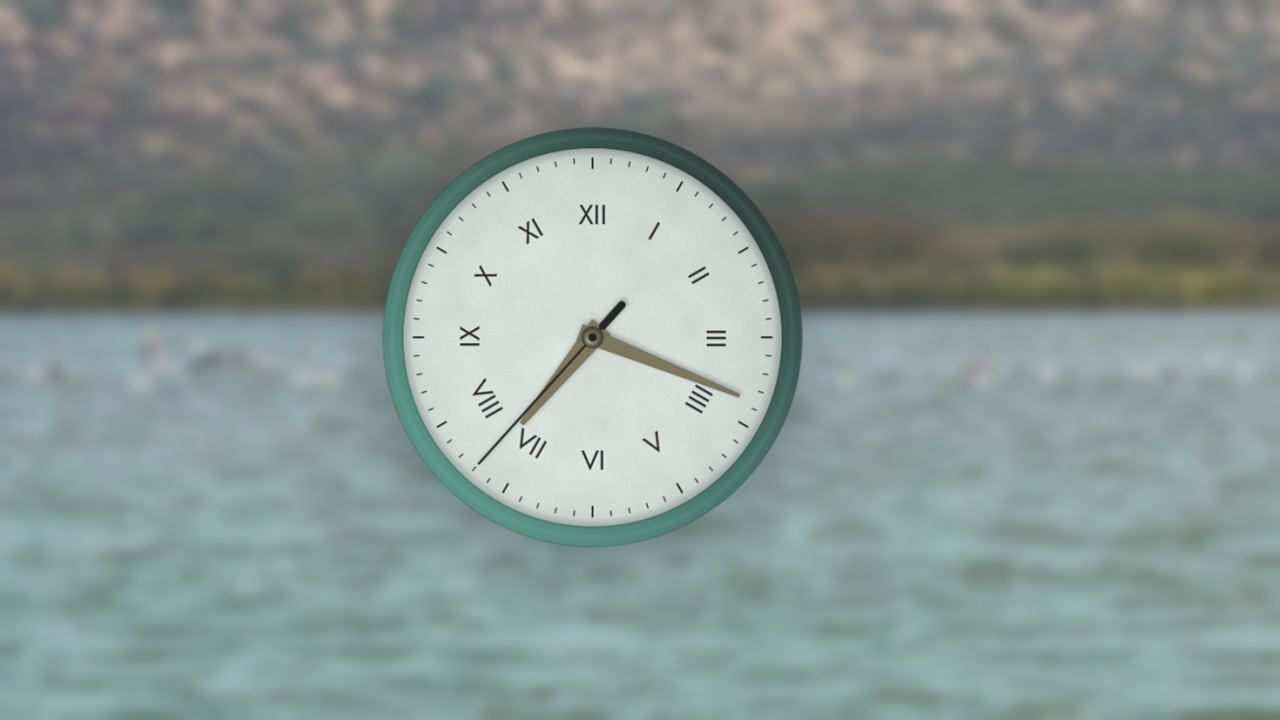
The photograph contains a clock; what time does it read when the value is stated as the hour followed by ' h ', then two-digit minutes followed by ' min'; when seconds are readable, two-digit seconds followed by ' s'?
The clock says 7 h 18 min 37 s
